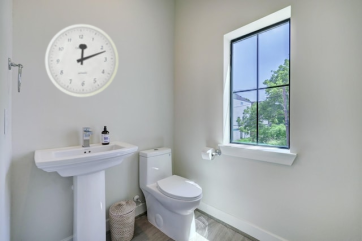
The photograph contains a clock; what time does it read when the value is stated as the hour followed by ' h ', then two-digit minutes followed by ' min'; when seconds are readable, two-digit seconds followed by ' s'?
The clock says 12 h 12 min
